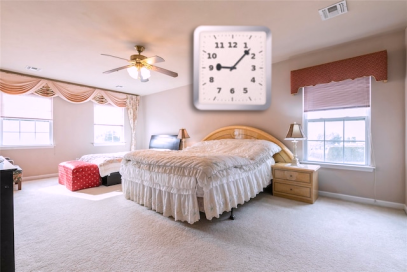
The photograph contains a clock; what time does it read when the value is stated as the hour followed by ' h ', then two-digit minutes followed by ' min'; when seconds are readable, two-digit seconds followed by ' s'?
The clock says 9 h 07 min
